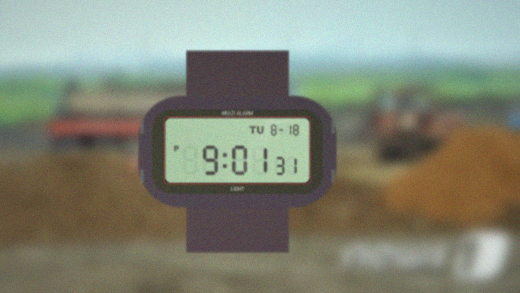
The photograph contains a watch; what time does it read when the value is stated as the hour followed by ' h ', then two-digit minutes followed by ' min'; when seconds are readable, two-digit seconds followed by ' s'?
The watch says 9 h 01 min 31 s
